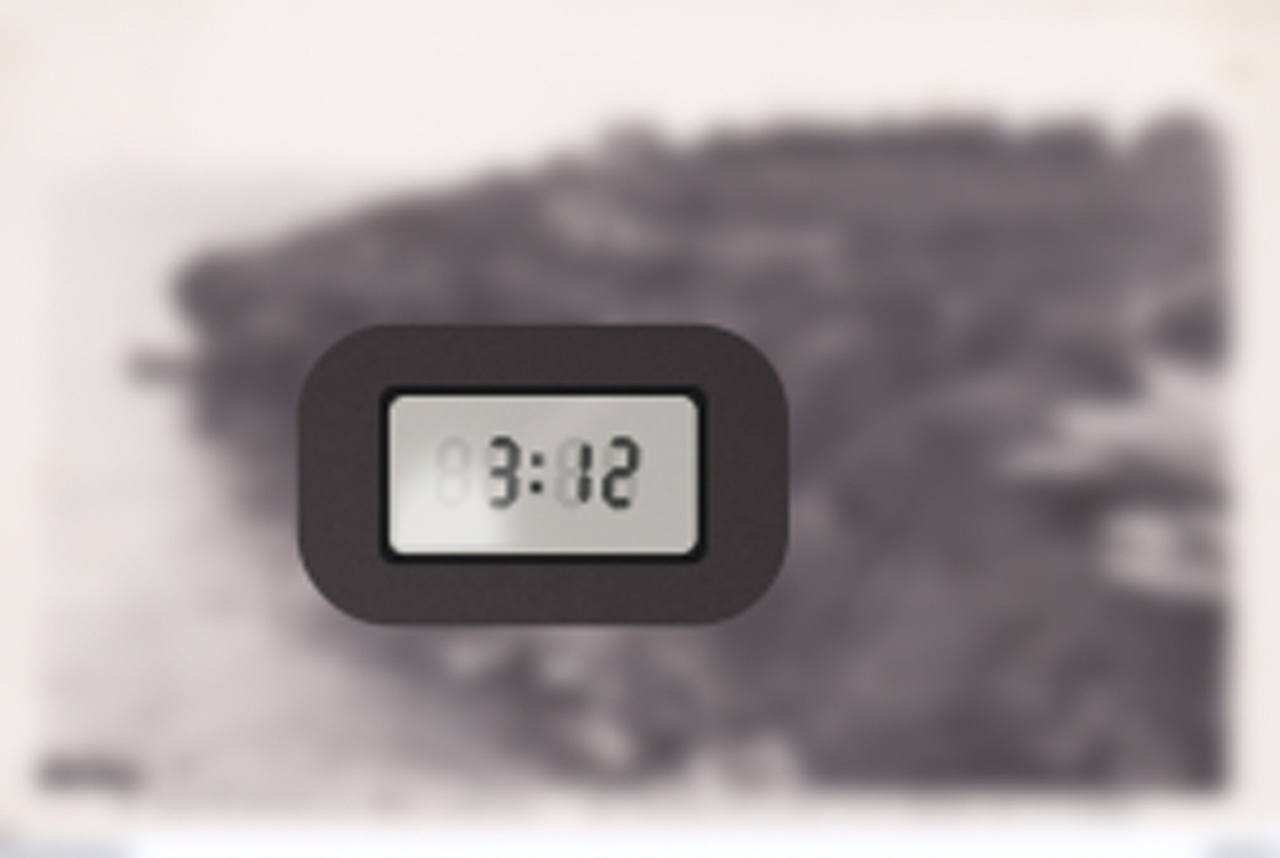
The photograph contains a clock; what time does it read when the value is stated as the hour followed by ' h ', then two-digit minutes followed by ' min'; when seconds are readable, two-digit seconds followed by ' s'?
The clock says 3 h 12 min
